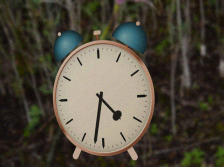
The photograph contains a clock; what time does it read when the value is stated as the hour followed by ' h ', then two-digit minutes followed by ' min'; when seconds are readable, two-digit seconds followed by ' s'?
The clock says 4 h 32 min
